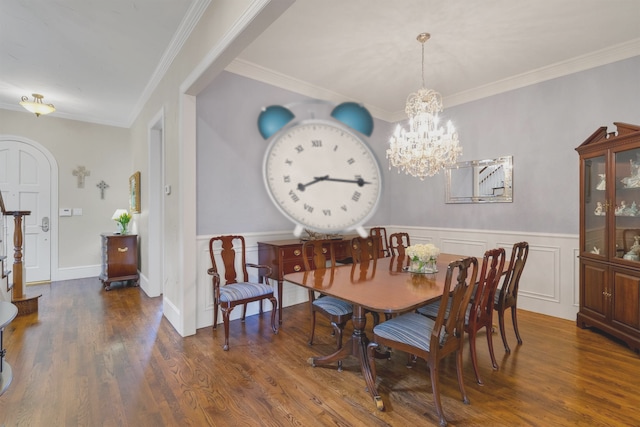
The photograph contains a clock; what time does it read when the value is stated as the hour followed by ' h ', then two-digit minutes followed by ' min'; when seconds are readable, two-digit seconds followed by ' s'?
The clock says 8 h 16 min
